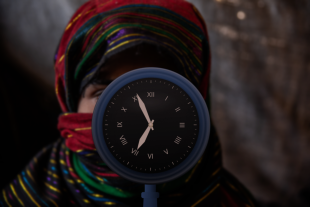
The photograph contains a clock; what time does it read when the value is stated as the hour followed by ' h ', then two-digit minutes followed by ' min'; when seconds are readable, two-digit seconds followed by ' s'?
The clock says 6 h 56 min
